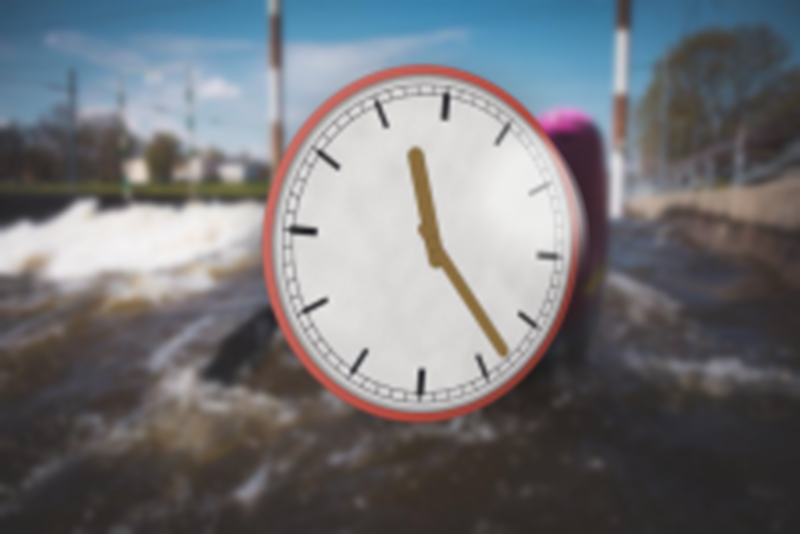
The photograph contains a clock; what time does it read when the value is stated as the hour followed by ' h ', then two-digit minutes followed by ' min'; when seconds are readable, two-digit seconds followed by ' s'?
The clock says 11 h 23 min
